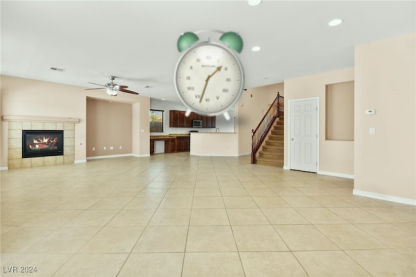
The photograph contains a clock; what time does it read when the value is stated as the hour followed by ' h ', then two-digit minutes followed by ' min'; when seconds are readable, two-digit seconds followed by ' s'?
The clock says 1 h 33 min
